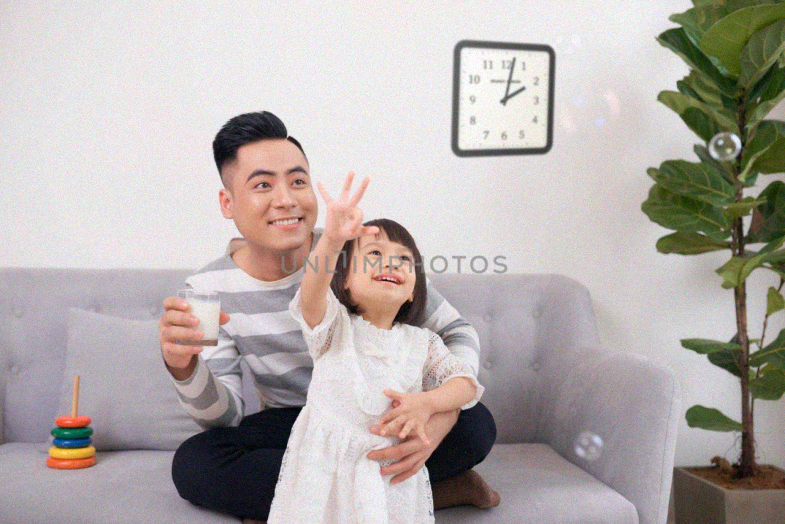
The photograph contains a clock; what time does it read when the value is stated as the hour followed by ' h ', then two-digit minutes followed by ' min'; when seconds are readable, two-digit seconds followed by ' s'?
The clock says 2 h 02 min
